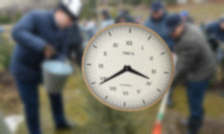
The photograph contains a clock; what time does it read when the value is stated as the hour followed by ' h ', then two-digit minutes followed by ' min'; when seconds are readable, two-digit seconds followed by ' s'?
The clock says 3 h 39 min
